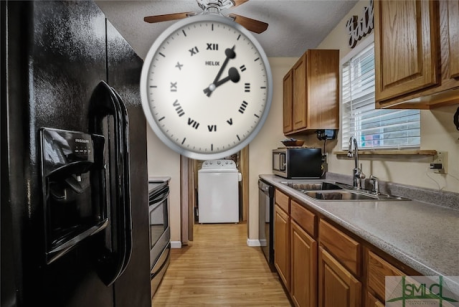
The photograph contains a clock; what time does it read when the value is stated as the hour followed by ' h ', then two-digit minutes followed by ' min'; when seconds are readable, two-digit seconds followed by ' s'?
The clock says 2 h 05 min
